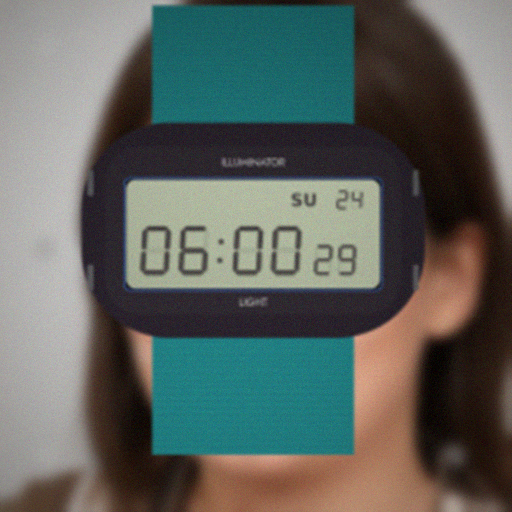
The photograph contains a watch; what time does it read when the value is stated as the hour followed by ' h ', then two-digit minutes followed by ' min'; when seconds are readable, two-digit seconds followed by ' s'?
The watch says 6 h 00 min 29 s
